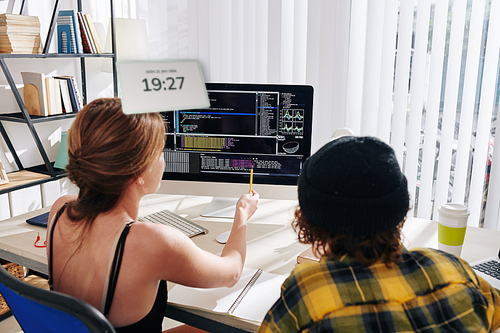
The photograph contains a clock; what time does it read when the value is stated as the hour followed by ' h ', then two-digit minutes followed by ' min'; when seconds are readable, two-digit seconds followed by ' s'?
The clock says 19 h 27 min
